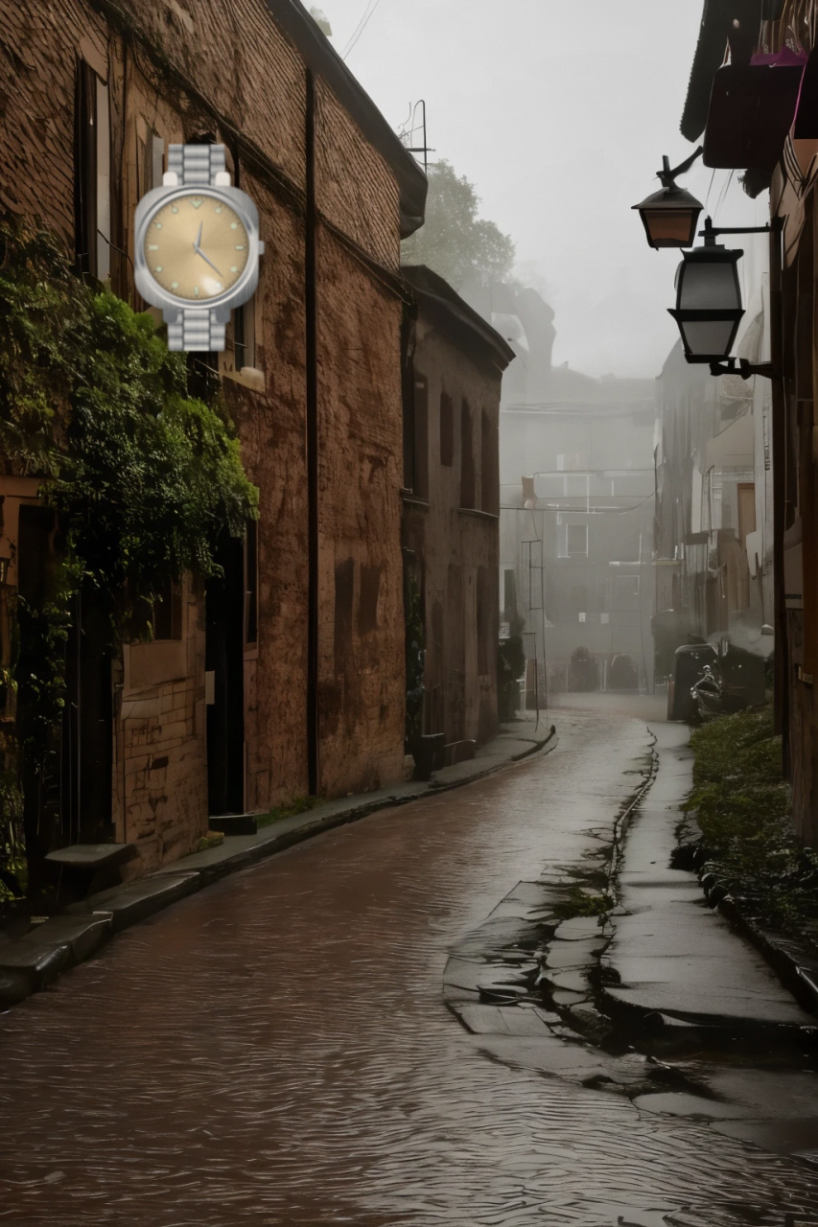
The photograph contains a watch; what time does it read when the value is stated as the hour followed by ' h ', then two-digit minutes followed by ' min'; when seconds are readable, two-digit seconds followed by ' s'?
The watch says 12 h 23 min
